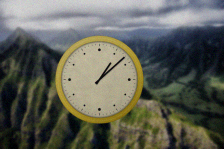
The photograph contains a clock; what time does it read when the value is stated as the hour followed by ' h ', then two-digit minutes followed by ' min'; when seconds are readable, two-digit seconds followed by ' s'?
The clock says 1 h 08 min
